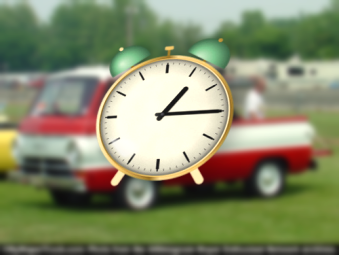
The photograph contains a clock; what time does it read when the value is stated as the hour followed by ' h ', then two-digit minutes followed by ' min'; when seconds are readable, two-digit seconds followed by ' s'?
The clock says 1 h 15 min
